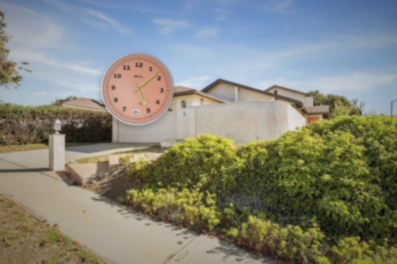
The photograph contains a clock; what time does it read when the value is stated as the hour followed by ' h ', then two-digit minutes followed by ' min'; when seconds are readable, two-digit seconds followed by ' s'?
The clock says 5 h 08 min
